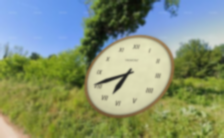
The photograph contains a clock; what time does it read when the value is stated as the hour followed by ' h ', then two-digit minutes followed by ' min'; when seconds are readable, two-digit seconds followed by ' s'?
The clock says 6 h 41 min
